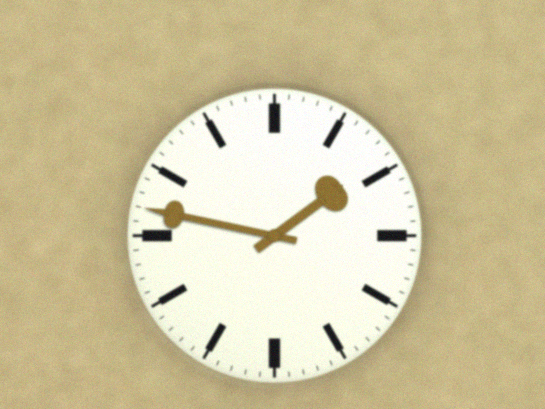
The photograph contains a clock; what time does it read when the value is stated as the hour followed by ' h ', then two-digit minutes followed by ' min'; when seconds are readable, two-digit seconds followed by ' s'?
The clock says 1 h 47 min
